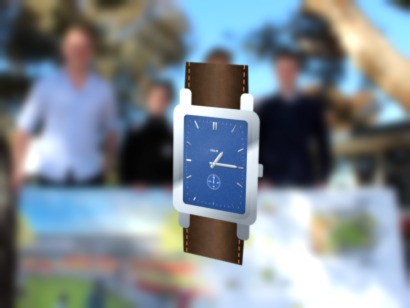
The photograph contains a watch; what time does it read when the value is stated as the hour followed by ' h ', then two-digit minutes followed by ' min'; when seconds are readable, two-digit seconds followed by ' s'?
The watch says 1 h 15 min
